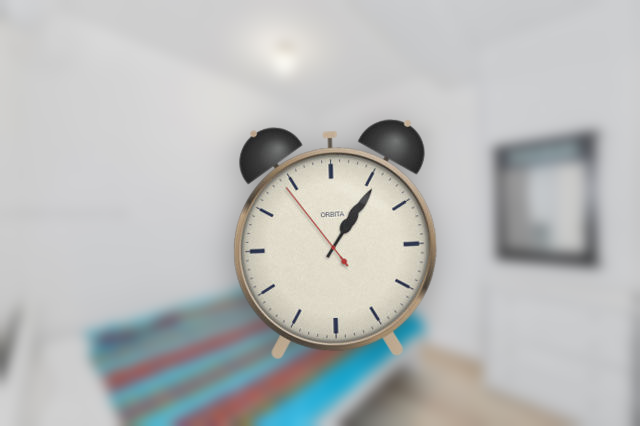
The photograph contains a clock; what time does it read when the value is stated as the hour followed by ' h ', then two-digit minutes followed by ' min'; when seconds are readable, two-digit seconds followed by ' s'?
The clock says 1 h 05 min 54 s
